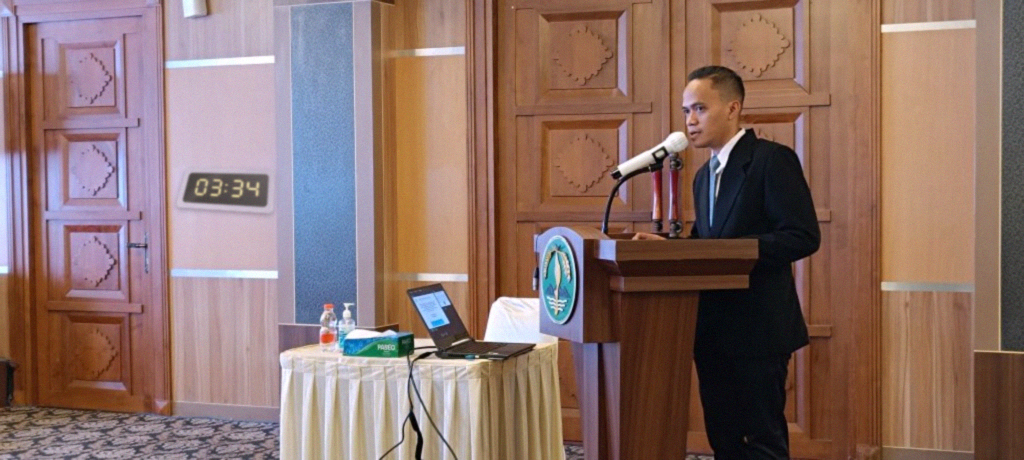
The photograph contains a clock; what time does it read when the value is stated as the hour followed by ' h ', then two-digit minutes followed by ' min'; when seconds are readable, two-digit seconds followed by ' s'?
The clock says 3 h 34 min
